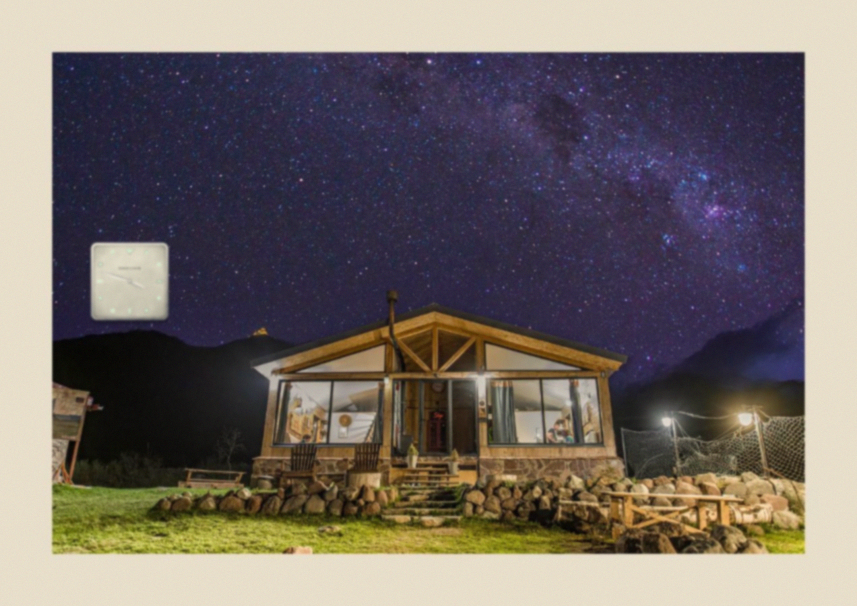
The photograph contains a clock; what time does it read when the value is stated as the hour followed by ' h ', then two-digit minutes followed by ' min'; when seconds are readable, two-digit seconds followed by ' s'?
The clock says 3 h 48 min
